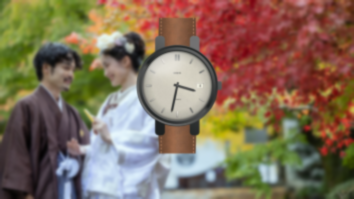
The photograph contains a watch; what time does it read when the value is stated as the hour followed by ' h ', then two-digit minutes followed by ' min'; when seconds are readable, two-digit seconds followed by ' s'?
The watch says 3 h 32 min
